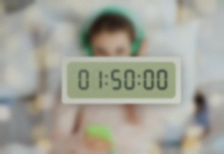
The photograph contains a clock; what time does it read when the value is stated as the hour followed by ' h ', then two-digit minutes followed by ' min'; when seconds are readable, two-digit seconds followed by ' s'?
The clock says 1 h 50 min 00 s
